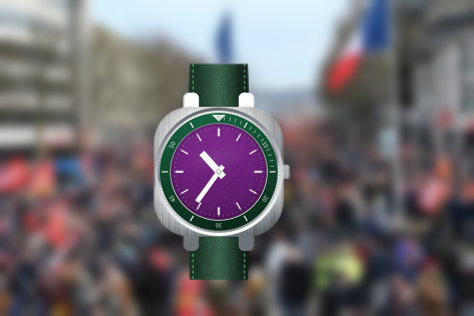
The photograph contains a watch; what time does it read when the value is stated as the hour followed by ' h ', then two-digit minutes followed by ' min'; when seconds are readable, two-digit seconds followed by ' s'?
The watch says 10 h 36 min
